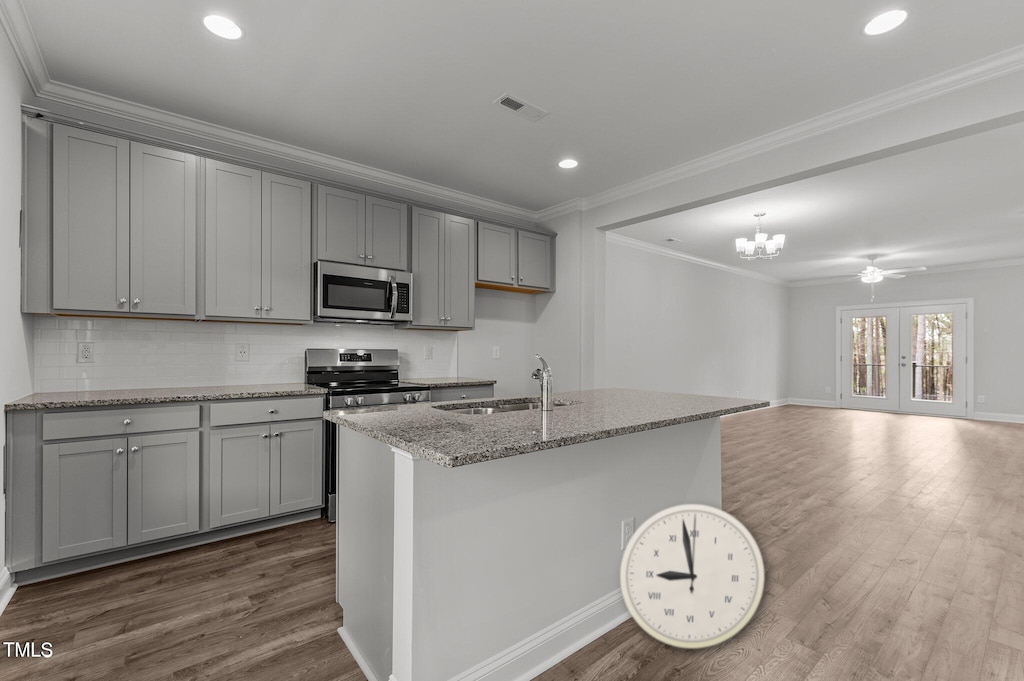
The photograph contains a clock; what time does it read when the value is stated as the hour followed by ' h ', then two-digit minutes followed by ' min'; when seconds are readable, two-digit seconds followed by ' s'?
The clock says 8 h 58 min 00 s
